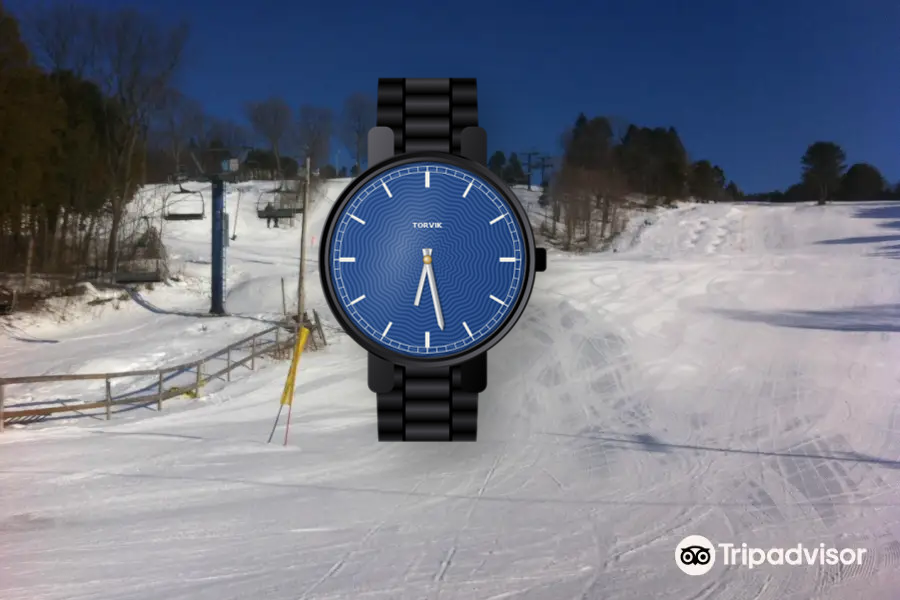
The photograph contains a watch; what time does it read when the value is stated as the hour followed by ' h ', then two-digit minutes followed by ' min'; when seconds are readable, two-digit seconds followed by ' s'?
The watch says 6 h 28 min
